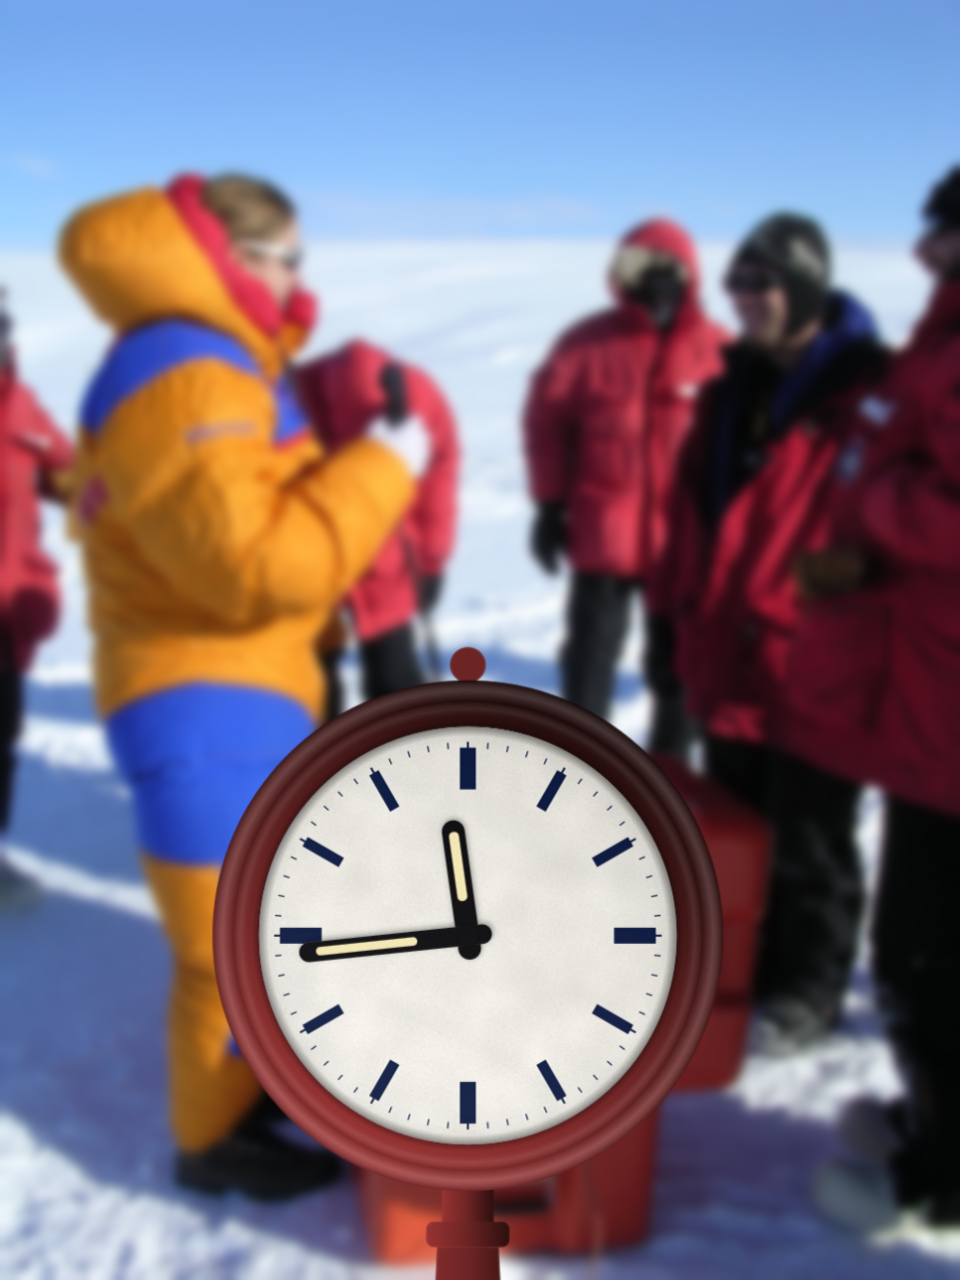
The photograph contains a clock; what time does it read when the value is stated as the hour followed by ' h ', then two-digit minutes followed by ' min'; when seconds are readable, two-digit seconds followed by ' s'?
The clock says 11 h 44 min
